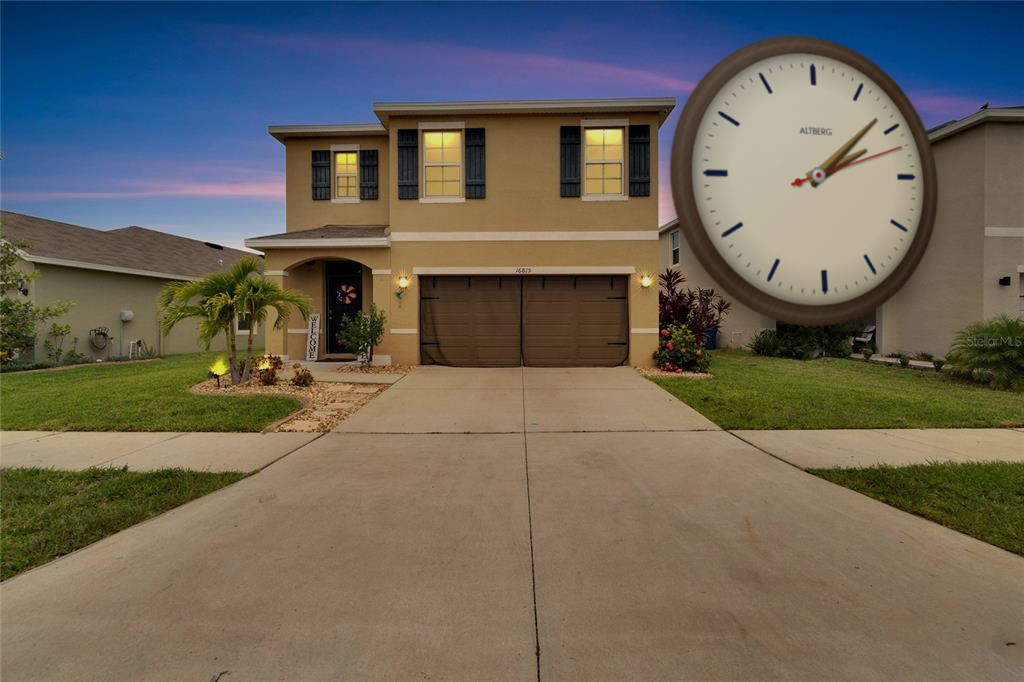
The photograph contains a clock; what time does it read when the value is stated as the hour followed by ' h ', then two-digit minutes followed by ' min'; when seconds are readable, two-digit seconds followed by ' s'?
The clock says 2 h 08 min 12 s
